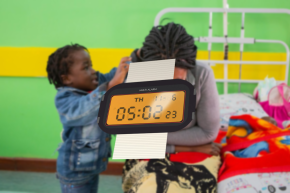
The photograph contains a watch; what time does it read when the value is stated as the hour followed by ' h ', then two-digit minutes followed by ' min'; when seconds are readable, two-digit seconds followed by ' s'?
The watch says 5 h 02 min 23 s
